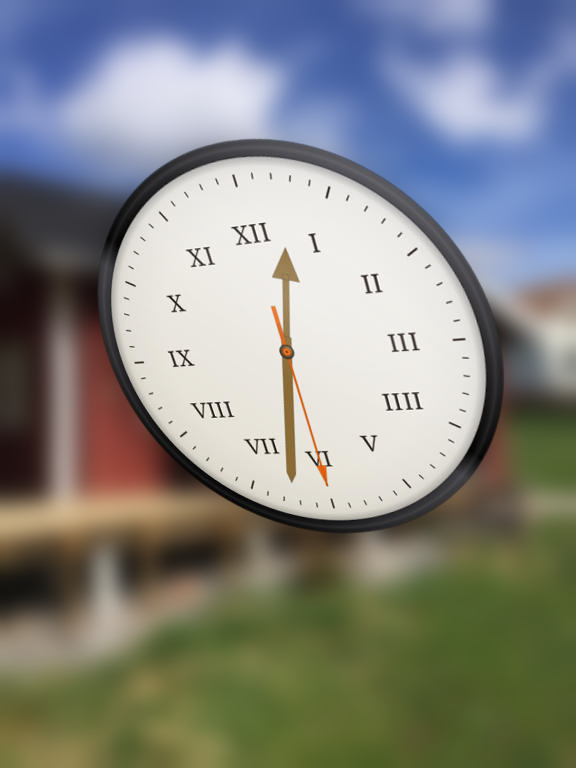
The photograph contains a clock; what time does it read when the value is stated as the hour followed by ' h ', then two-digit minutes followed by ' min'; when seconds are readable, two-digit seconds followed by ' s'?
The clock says 12 h 32 min 30 s
